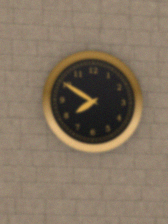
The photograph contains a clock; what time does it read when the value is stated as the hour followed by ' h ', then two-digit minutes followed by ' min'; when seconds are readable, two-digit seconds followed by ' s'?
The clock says 7 h 50 min
